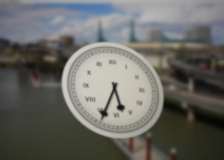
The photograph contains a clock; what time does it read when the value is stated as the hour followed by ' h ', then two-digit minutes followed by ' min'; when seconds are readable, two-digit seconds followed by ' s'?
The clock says 5 h 34 min
